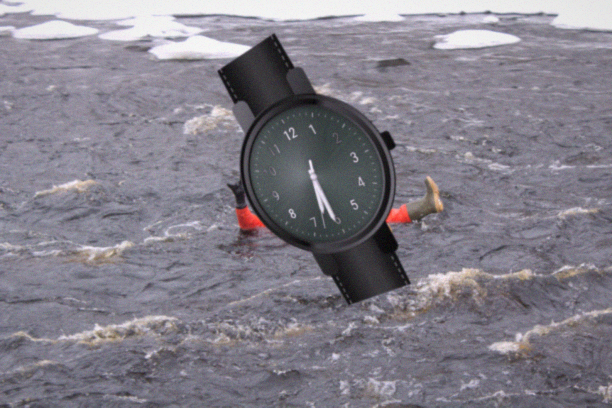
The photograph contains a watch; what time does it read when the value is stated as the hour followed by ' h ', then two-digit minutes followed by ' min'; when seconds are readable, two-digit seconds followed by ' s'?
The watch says 6 h 30 min 33 s
